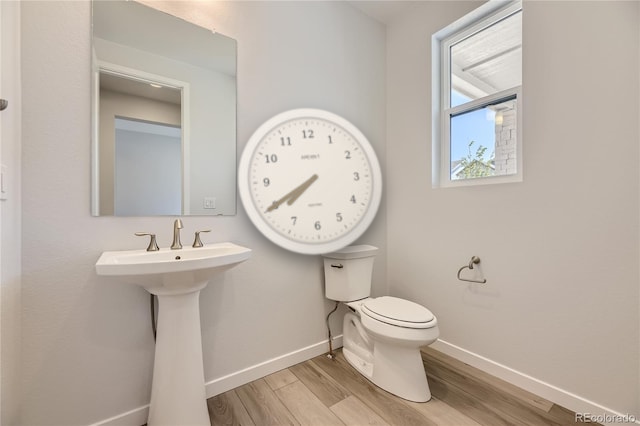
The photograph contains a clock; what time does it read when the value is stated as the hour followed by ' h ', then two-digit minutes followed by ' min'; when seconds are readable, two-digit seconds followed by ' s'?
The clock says 7 h 40 min
